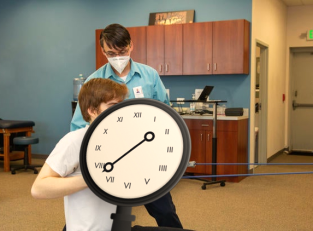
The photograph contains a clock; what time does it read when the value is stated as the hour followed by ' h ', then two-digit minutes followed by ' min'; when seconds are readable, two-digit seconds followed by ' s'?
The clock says 1 h 38 min
